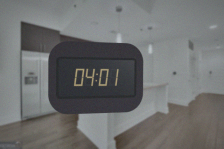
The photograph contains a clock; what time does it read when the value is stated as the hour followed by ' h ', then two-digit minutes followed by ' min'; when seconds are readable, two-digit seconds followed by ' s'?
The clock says 4 h 01 min
